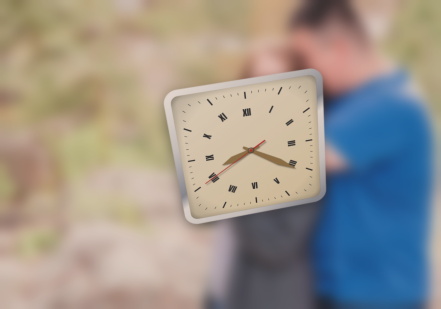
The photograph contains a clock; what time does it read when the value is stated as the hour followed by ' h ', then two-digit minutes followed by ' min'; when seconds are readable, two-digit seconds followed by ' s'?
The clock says 8 h 20 min 40 s
